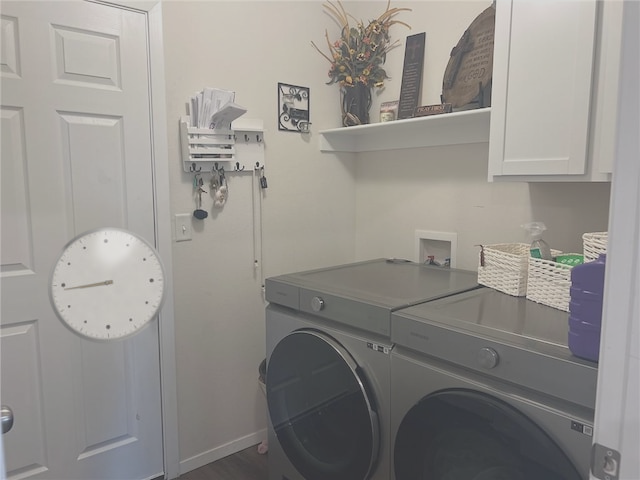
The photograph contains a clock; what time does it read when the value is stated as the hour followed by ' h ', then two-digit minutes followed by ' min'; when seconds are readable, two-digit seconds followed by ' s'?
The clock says 8 h 44 min
